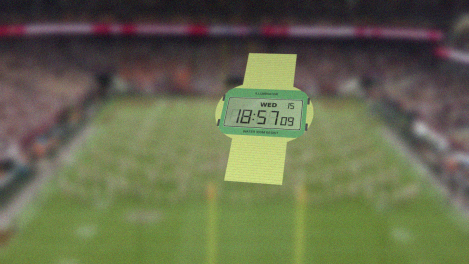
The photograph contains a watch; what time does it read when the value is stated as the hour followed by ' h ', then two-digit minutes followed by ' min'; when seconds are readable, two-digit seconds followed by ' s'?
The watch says 18 h 57 min 09 s
